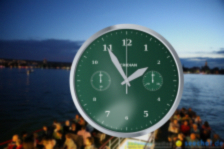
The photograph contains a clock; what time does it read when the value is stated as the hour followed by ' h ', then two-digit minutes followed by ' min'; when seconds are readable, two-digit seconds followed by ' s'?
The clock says 1 h 55 min
